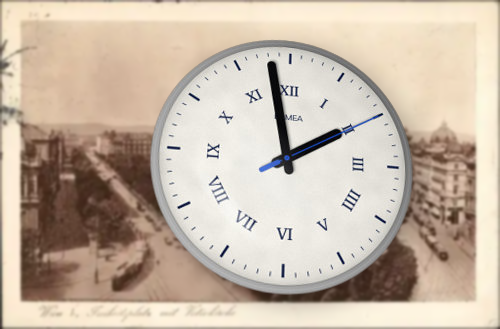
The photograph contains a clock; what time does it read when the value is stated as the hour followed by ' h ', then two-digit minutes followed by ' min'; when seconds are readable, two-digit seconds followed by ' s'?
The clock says 1 h 58 min 10 s
